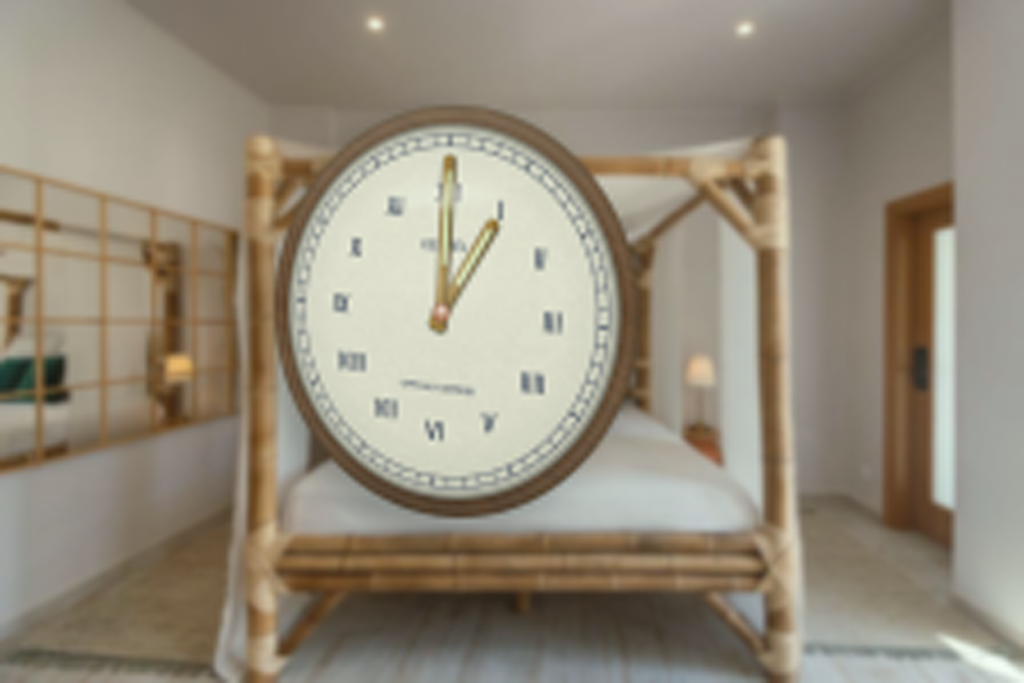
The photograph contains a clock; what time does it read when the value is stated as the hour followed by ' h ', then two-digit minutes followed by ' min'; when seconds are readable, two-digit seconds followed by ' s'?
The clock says 1 h 00 min
